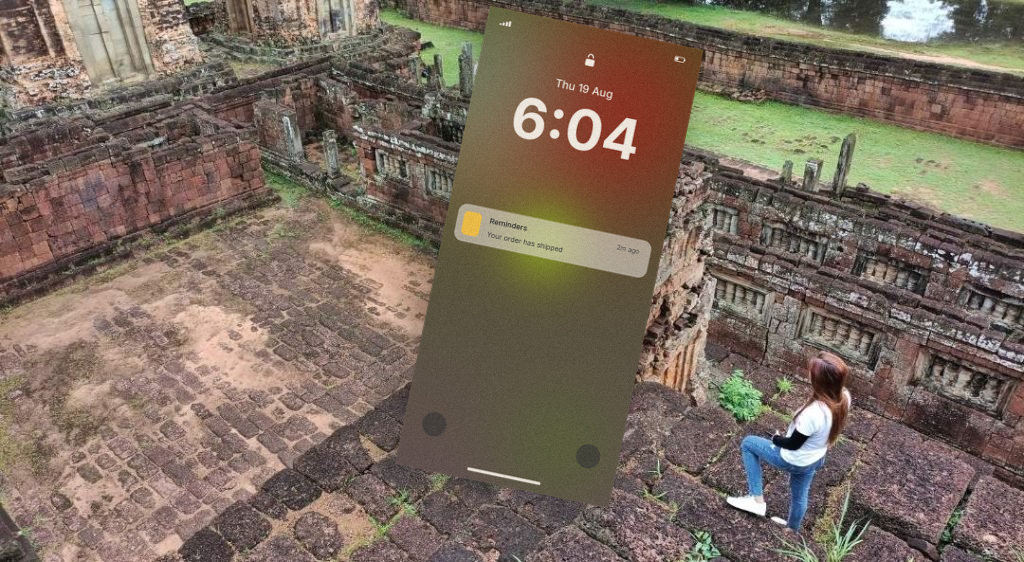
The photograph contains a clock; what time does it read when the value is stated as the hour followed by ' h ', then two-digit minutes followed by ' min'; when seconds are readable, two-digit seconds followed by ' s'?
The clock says 6 h 04 min
